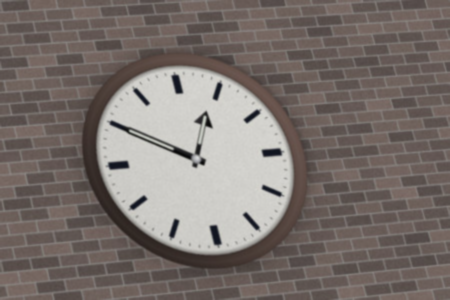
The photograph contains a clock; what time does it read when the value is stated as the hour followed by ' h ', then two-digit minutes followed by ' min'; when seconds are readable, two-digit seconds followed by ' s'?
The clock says 12 h 50 min
